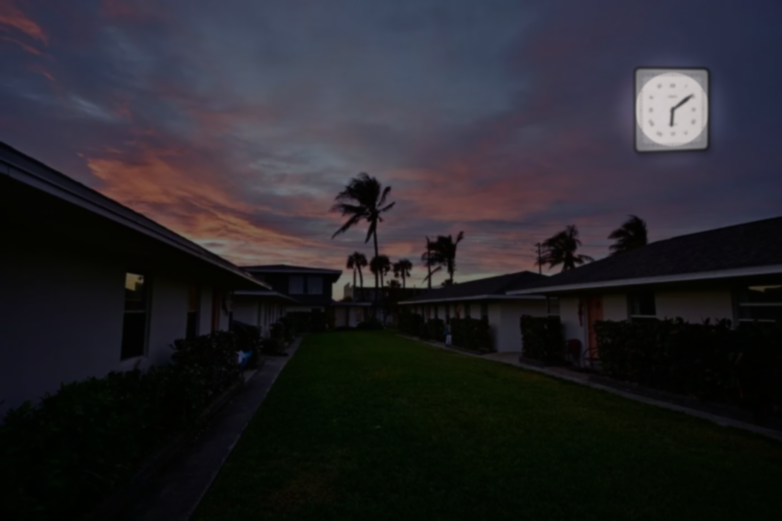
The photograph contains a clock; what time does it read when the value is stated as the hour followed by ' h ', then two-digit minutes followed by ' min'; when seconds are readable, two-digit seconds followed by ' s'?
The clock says 6 h 09 min
